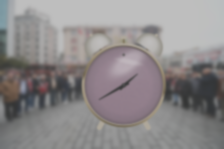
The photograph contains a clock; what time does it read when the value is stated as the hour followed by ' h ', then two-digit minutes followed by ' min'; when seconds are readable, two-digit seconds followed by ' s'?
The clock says 1 h 40 min
